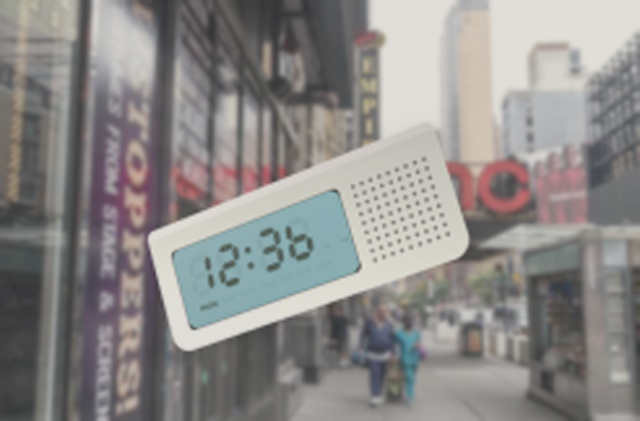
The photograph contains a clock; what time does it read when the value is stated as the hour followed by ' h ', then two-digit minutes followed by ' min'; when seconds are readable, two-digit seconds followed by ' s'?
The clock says 12 h 36 min
